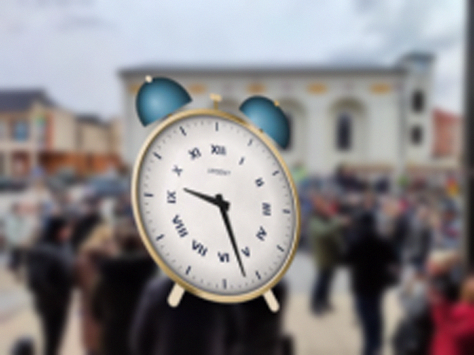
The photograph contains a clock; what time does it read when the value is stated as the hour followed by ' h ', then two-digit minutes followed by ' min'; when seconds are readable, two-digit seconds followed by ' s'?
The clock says 9 h 27 min
